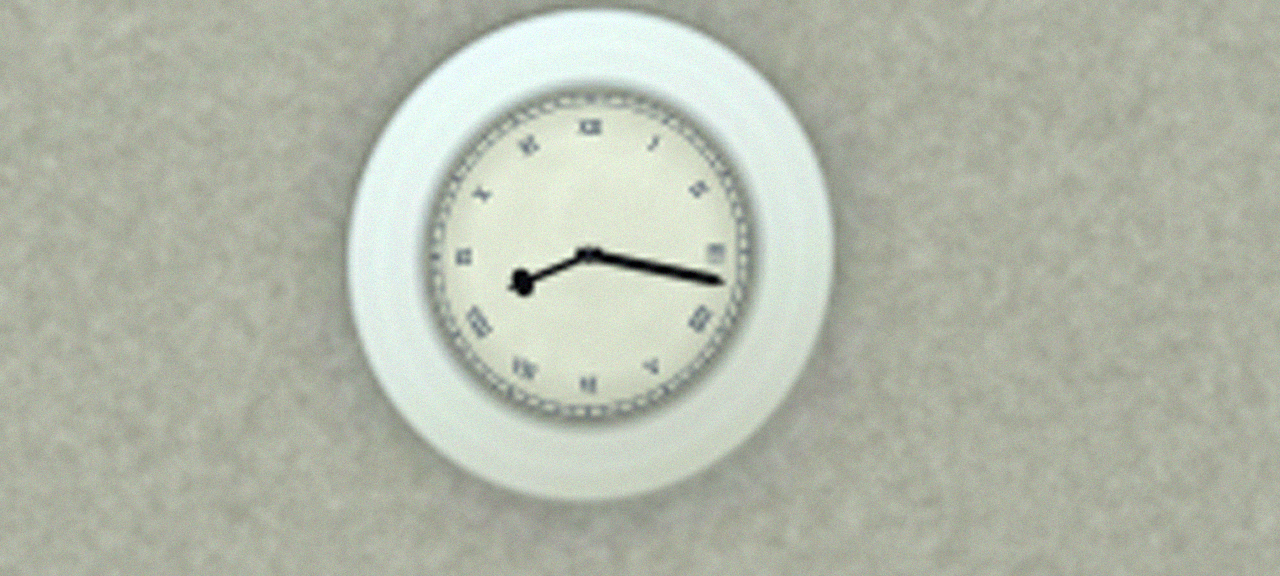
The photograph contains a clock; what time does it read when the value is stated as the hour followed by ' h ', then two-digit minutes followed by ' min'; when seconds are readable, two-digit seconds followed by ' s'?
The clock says 8 h 17 min
